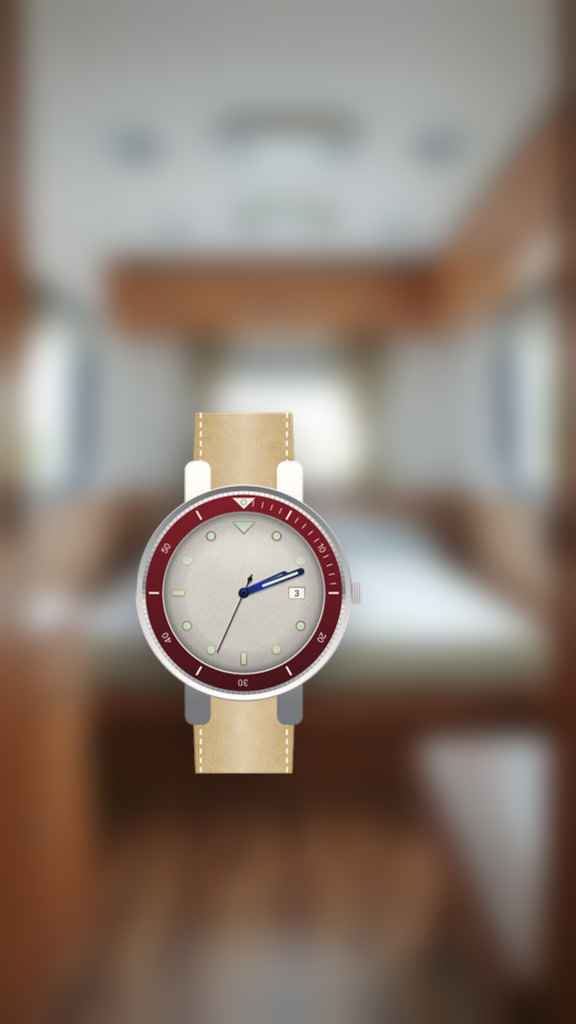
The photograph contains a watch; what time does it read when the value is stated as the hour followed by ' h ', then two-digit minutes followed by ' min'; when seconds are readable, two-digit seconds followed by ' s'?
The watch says 2 h 11 min 34 s
